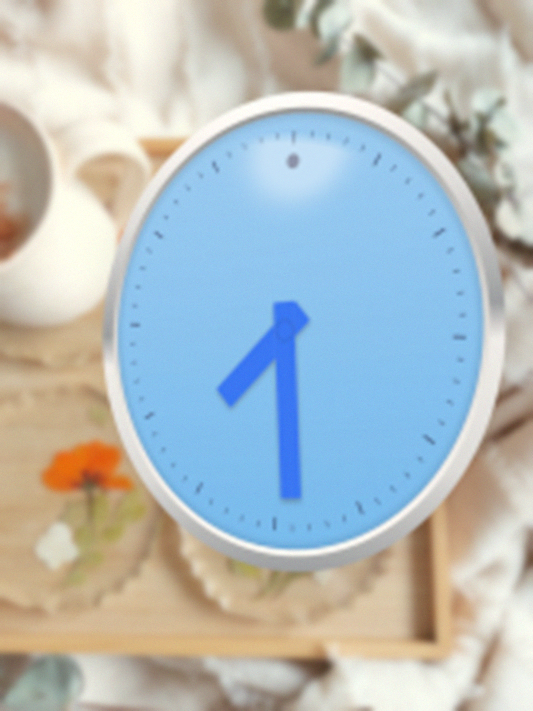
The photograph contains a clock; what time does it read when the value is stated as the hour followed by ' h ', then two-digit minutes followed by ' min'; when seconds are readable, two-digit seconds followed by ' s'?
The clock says 7 h 29 min
